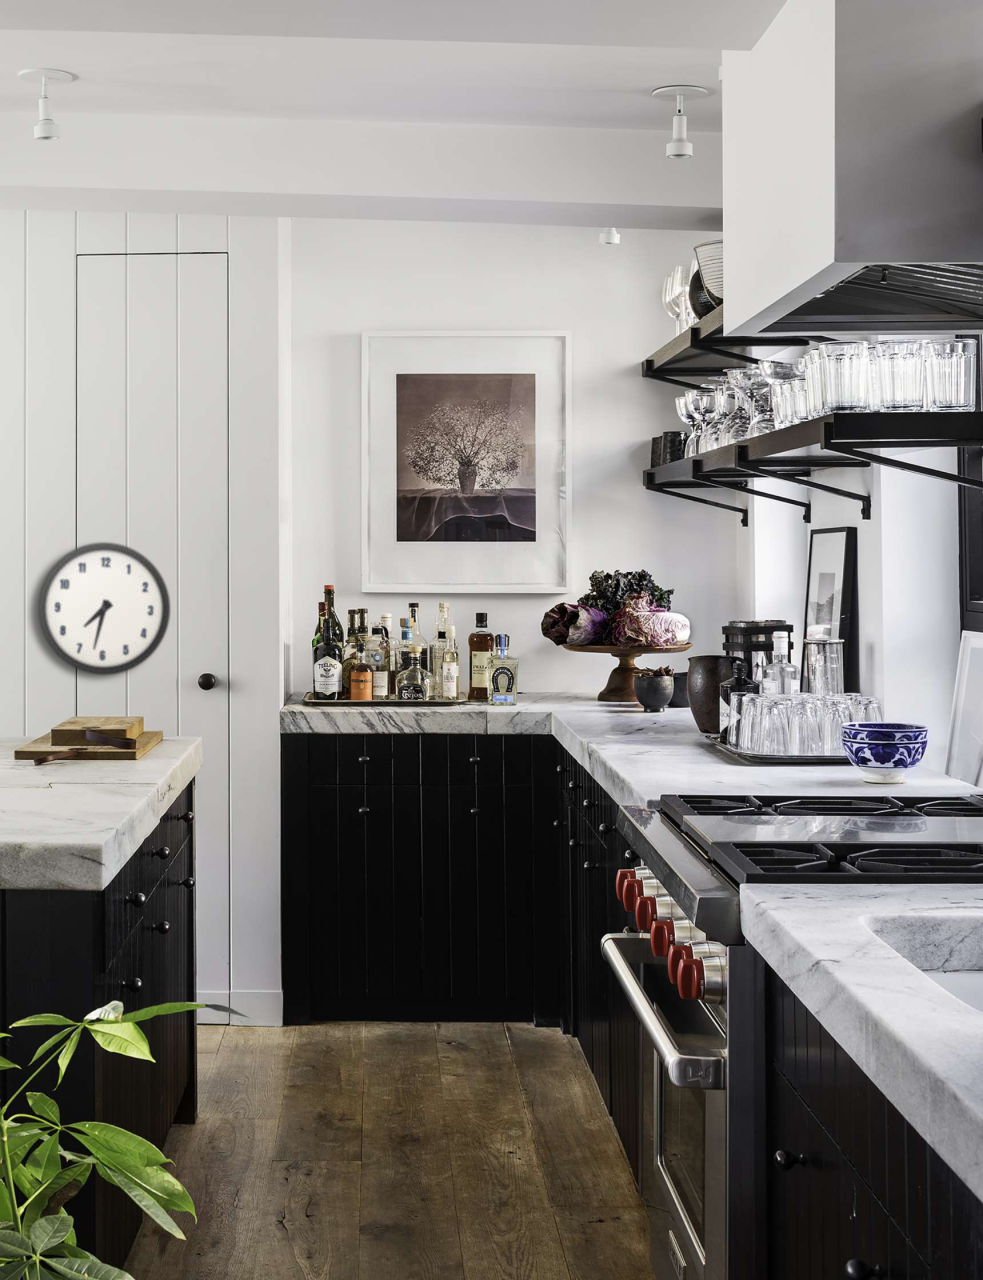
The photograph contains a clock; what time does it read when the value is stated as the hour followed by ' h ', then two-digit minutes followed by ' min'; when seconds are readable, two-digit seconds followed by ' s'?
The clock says 7 h 32 min
